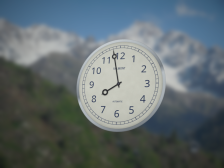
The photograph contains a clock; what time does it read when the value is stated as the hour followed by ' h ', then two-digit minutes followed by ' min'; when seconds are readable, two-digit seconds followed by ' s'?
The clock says 7 h 58 min
